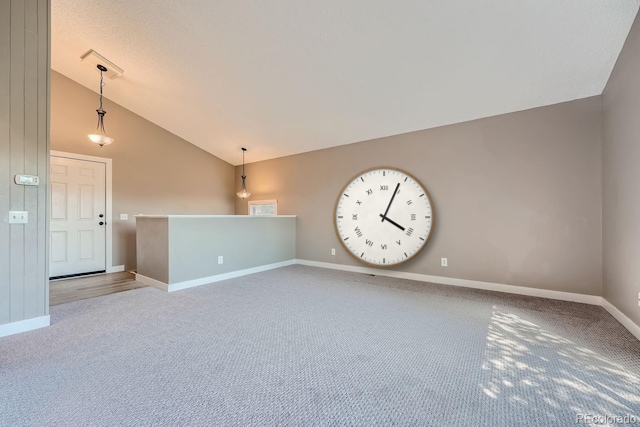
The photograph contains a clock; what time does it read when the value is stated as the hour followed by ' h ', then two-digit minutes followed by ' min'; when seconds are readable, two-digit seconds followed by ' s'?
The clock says 4 h 04 min
